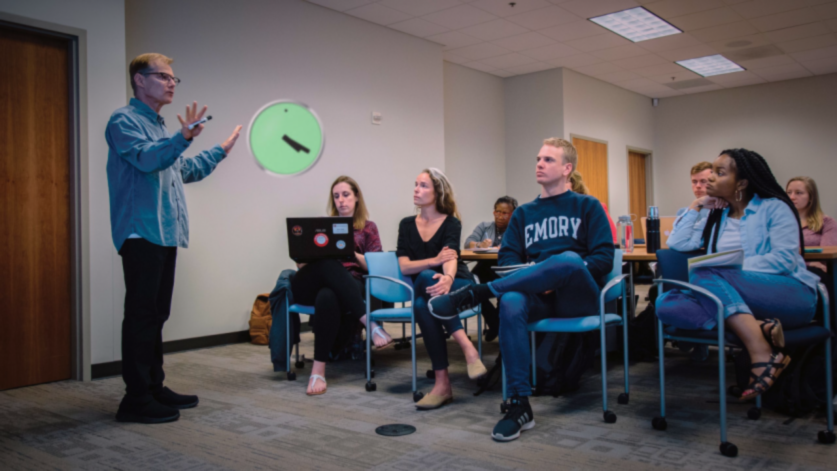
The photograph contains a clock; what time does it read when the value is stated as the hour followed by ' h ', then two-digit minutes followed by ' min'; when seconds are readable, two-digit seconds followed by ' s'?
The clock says 4 h 20 min
